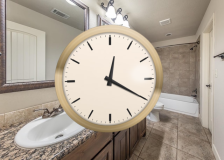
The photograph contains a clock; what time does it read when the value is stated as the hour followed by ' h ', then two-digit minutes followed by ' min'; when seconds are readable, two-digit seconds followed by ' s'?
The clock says 12 h 20 min
